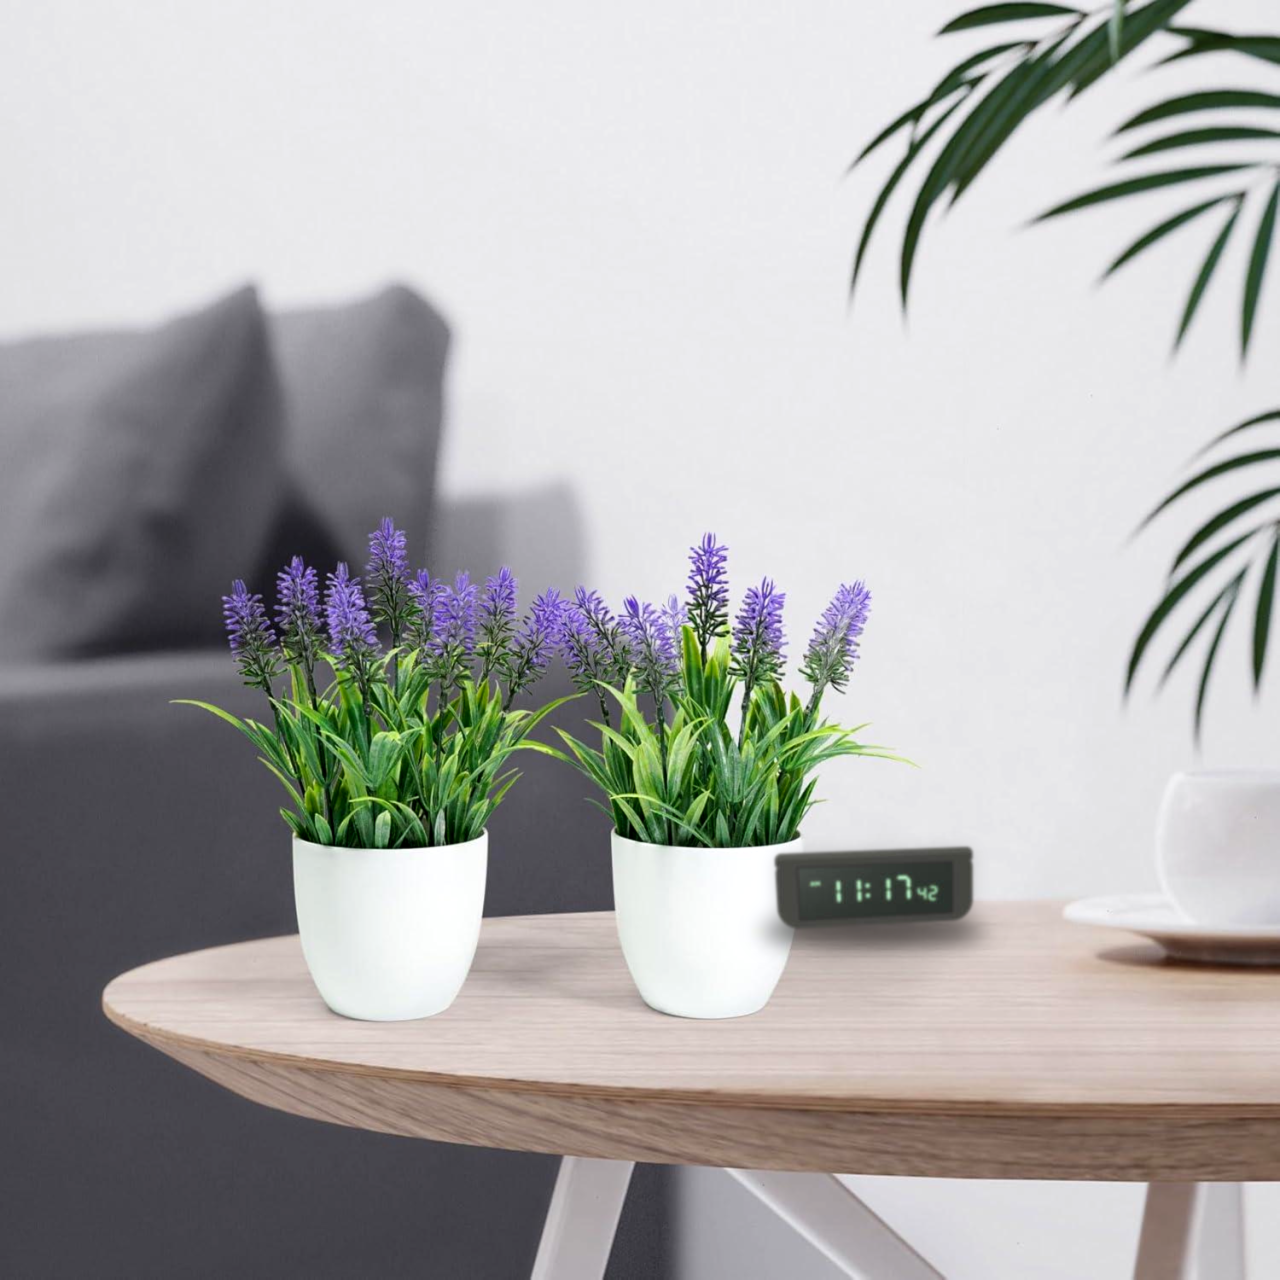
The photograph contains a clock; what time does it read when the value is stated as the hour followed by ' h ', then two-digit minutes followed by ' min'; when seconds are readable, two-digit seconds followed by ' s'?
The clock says 11 h 17 min 42 s
